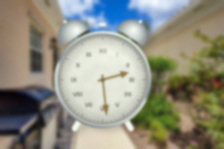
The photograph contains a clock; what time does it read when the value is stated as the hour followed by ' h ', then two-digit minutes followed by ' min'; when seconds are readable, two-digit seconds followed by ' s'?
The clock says 2 h 29 min
